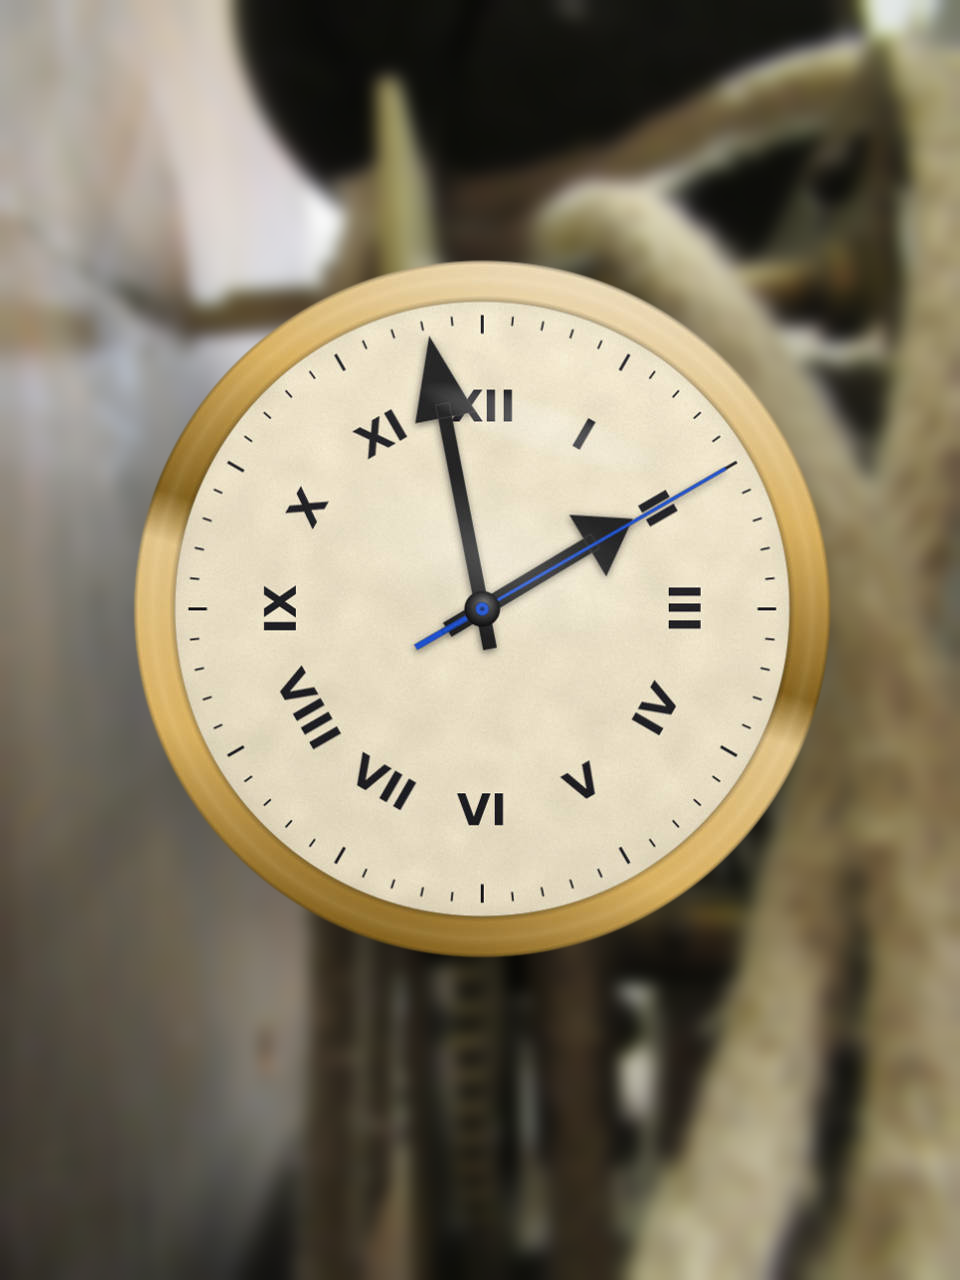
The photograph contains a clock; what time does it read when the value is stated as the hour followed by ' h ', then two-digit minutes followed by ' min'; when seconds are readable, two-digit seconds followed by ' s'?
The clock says 1 h 58 min 10 s
